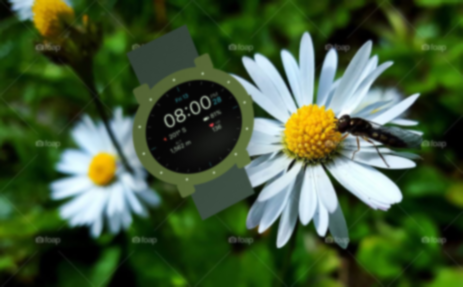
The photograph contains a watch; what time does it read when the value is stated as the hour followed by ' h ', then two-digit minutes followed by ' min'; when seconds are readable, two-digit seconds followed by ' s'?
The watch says 8 h 00 min
